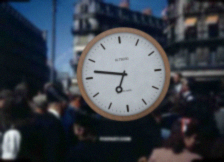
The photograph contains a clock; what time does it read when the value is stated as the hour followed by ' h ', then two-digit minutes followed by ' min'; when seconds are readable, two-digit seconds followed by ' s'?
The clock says 6 h 47 min
